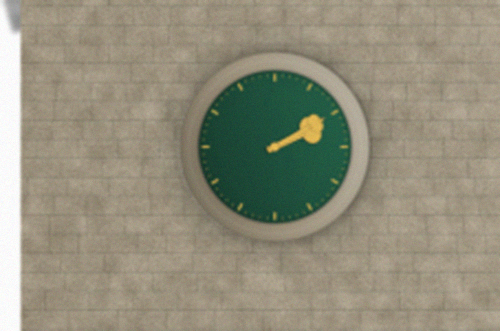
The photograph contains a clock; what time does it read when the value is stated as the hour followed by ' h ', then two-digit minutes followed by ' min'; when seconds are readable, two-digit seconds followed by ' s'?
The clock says 2 h 10 min
